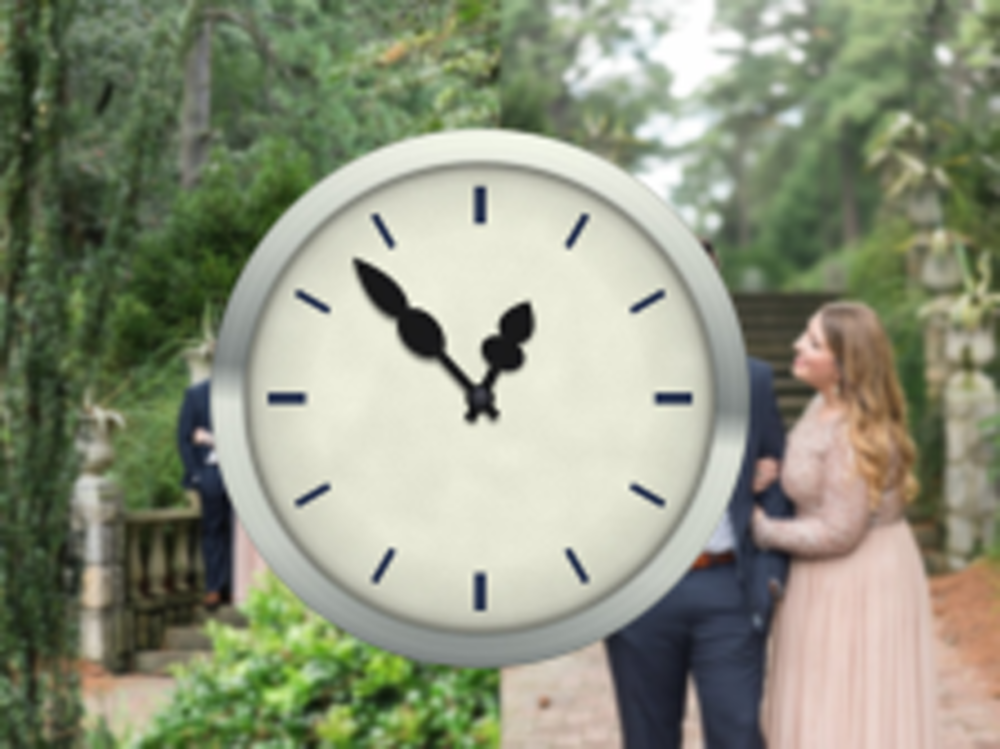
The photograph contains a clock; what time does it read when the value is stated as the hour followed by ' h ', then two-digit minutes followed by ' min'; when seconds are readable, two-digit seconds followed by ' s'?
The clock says 12 h 53 min
